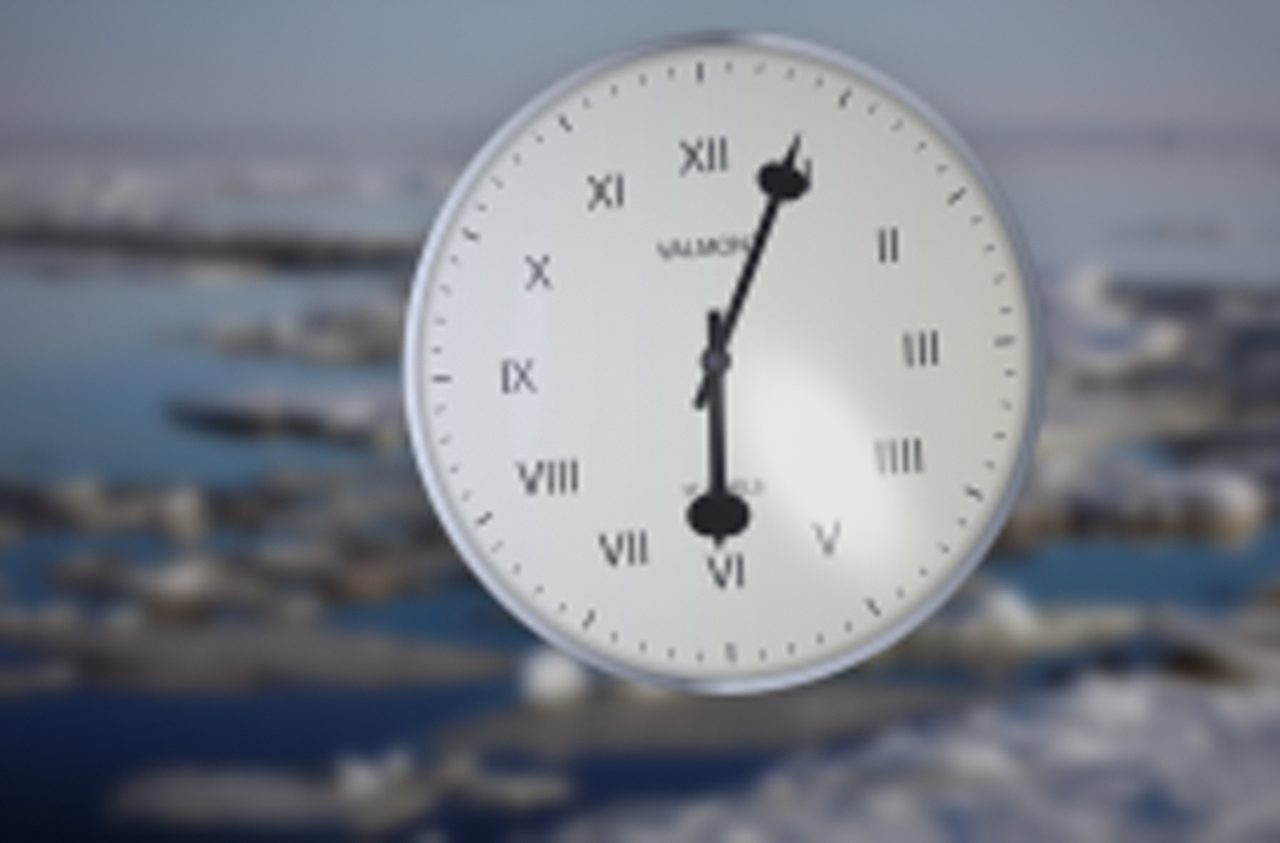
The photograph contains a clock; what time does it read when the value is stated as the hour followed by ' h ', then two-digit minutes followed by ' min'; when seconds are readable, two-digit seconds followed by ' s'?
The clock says 6 h 04 min
